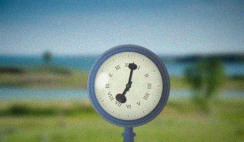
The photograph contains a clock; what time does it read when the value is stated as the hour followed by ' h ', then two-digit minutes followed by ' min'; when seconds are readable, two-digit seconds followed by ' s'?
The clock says 7 h 02 min
